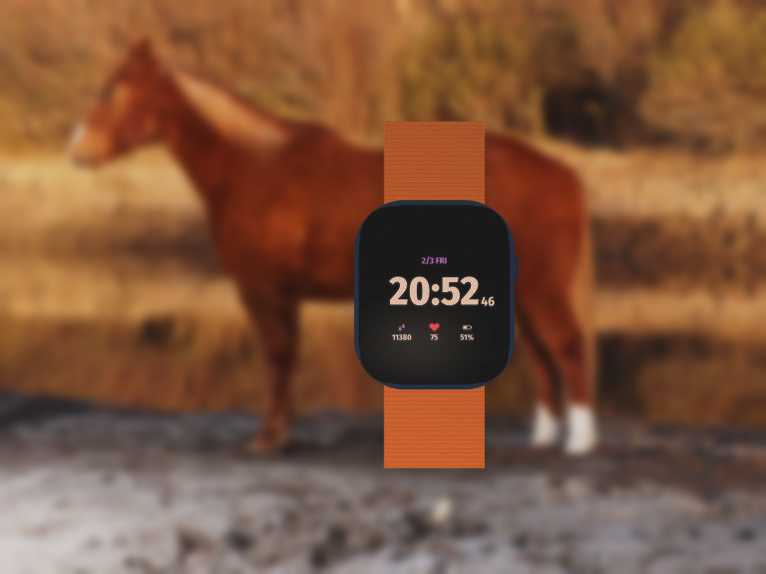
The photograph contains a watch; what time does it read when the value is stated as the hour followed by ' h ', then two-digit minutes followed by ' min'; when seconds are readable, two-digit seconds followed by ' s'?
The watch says 20 h 52 min 46 s
